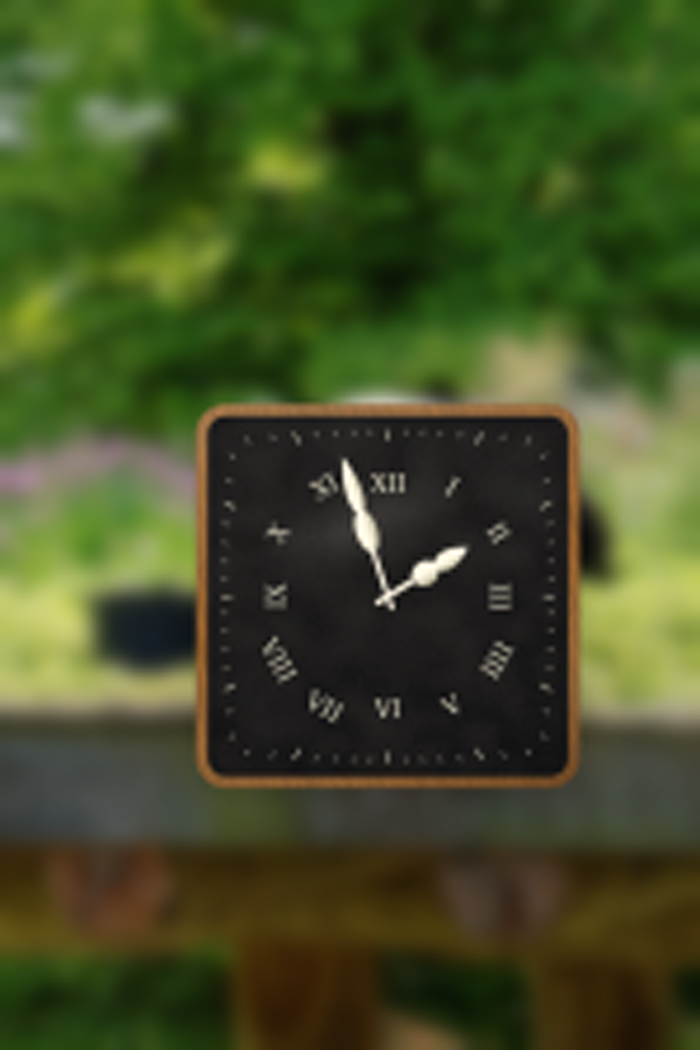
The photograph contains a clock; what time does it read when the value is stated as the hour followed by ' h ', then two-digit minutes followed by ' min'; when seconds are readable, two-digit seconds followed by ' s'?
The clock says 1 h 57 min
